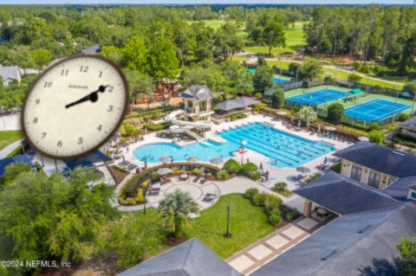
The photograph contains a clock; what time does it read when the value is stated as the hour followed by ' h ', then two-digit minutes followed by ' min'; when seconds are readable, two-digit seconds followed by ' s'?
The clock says 2 h 09 min
